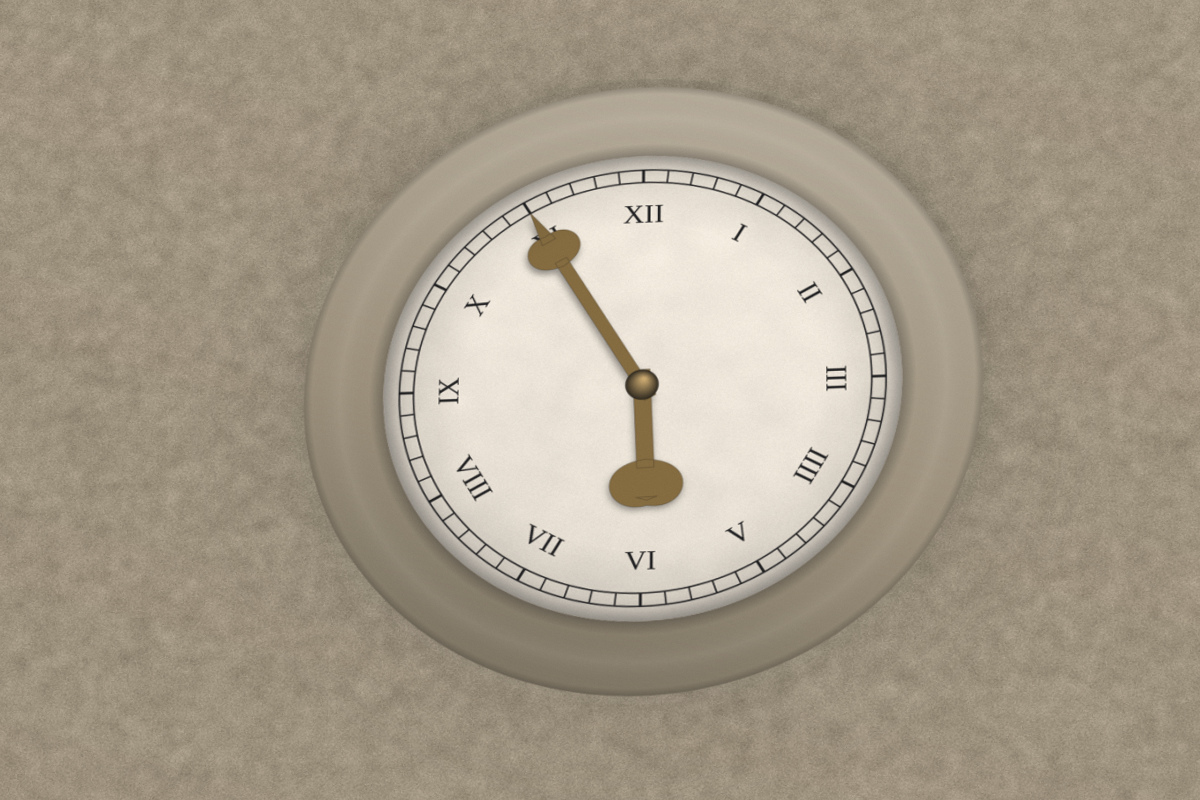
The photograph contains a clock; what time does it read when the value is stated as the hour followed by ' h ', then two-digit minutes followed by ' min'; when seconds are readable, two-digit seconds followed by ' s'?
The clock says 5 h 55 min
